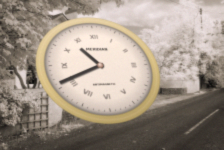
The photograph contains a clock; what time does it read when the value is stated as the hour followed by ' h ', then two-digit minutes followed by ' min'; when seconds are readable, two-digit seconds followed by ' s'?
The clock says 10 h 41 min
